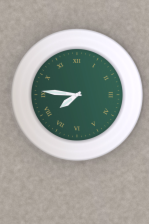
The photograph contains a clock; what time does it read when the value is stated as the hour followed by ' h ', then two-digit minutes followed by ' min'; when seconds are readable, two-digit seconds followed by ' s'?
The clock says 7 h 46 min
